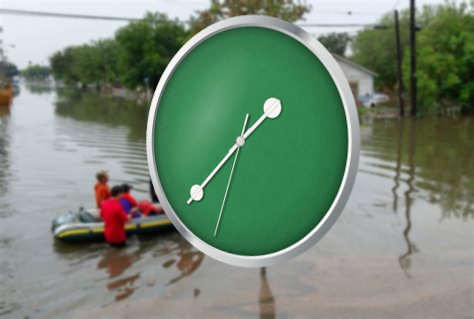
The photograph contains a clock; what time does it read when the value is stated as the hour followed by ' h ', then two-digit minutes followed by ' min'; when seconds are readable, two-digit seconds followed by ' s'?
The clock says 1 h 37 min 33 s
